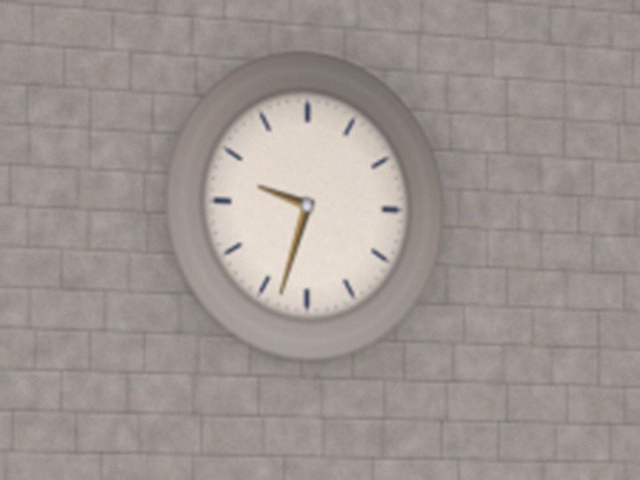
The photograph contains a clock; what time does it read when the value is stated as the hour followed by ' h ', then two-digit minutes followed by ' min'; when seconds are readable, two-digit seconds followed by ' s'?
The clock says 9 h 33 min
